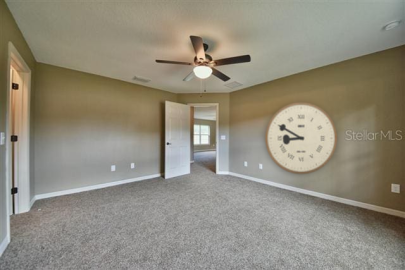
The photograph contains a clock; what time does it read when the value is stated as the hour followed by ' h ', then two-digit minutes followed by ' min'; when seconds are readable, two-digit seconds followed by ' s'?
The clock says 8 h 50 min
